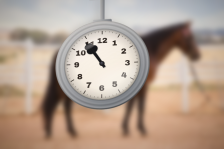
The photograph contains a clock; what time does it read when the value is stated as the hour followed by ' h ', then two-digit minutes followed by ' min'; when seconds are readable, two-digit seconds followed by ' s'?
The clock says 10 h 54 min
